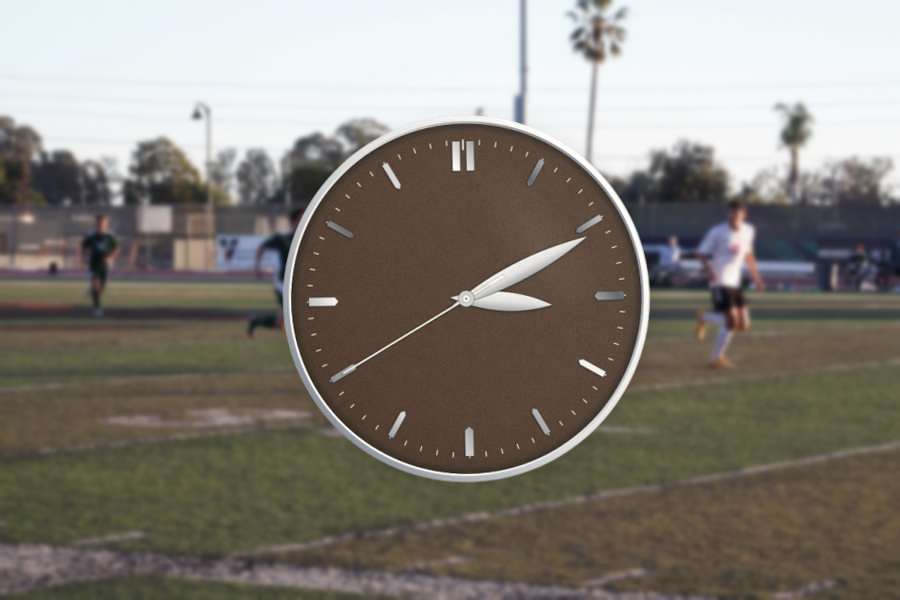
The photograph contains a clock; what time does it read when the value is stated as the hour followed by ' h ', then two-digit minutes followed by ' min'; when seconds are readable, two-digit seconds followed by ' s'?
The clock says 3 h 10 min 40 s
